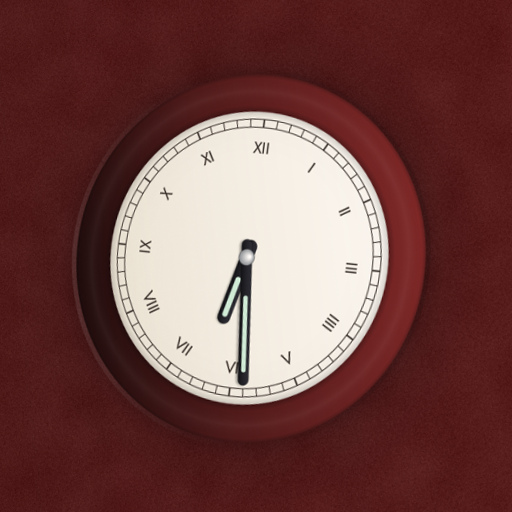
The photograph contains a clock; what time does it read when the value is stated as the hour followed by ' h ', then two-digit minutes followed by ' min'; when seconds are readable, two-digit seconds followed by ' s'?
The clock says 6 h 29 min
